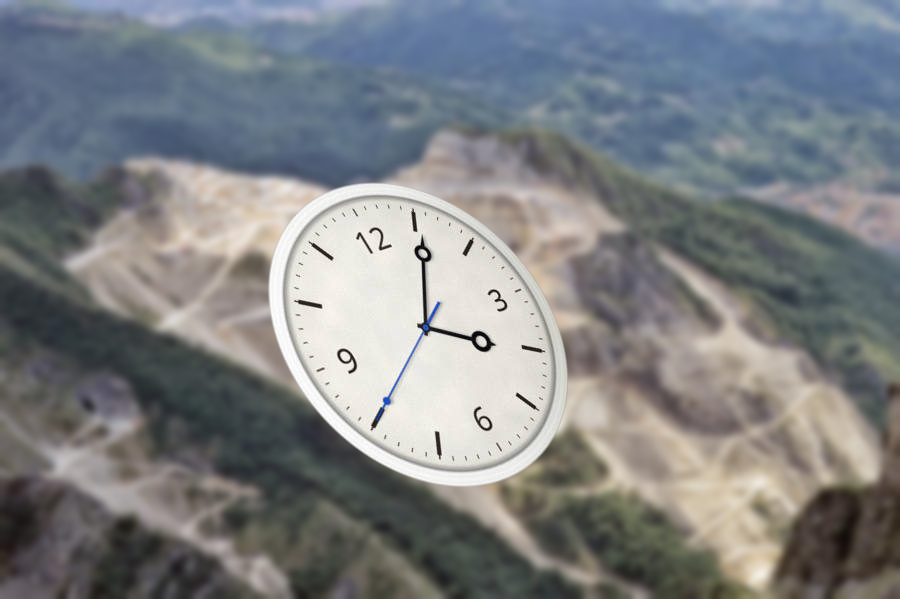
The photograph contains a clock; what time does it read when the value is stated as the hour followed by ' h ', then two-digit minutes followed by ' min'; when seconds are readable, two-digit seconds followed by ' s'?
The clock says 4 h 05 min 40 s
